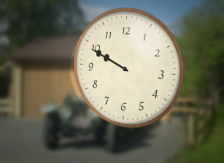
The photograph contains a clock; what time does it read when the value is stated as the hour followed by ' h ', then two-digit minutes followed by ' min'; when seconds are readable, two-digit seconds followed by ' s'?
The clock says 9 h 49 min
